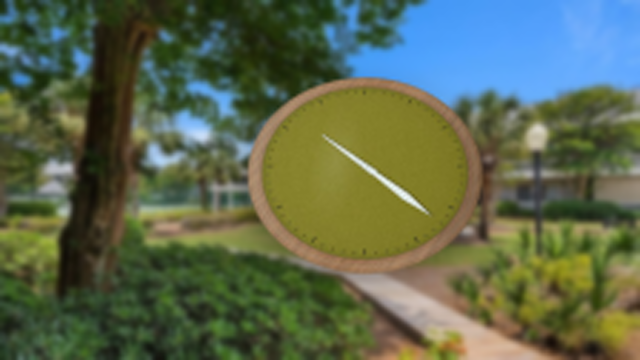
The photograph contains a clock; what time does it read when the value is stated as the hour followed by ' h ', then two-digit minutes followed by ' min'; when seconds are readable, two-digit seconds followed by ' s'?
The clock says 10 h 22 min
